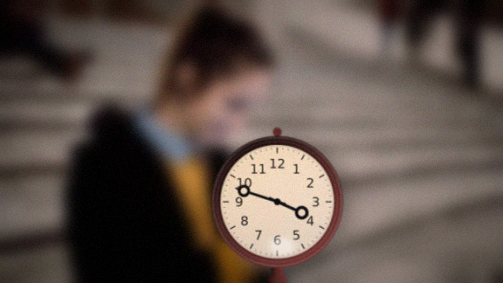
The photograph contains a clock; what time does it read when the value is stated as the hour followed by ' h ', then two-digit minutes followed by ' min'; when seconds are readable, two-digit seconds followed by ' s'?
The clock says 3 h 48 min
